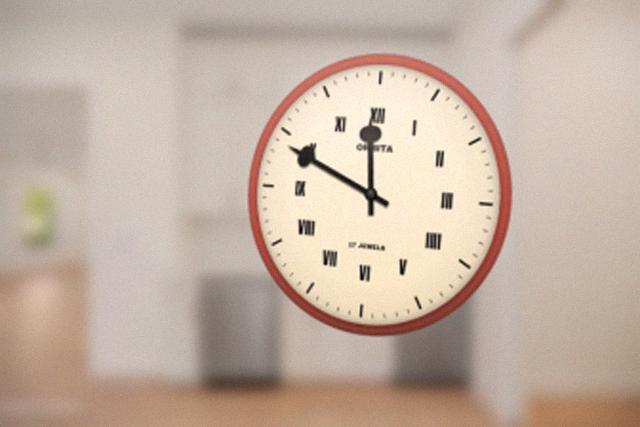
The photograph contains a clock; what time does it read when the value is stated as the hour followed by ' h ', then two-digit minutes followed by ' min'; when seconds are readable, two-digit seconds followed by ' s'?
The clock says 11 h 49 min
